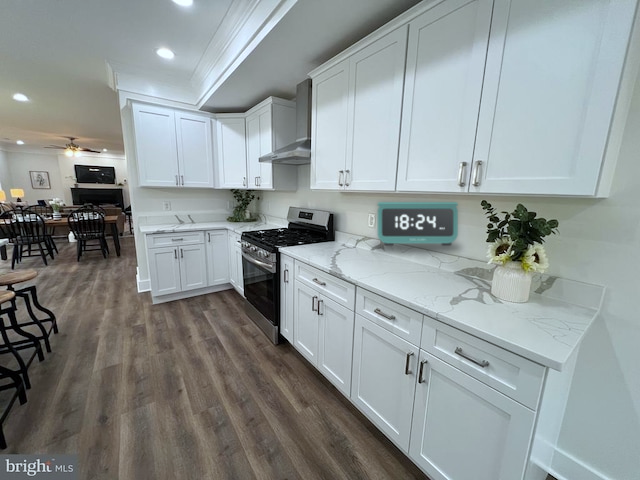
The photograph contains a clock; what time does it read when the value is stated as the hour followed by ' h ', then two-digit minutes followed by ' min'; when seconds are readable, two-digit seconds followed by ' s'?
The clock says 18 h 24 min
